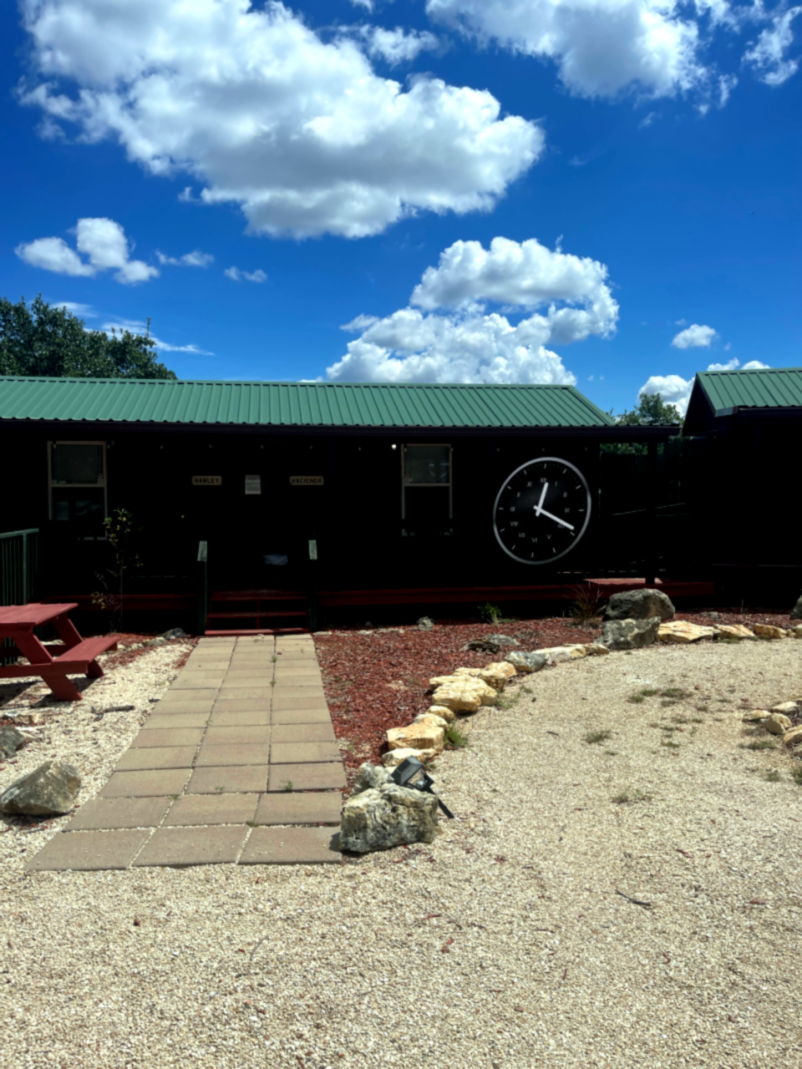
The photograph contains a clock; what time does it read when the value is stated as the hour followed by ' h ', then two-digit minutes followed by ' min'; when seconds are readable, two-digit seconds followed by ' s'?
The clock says 12 h 19 min
